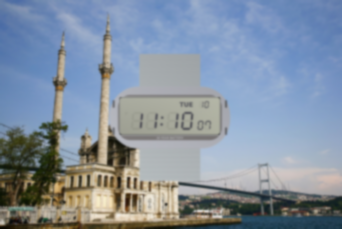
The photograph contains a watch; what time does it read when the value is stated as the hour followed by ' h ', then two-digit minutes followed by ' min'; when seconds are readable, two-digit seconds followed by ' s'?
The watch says 11 h 10 min
